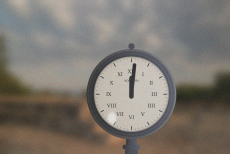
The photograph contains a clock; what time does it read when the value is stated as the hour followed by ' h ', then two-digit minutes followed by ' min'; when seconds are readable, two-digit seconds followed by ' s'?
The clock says 12 h 01 min
